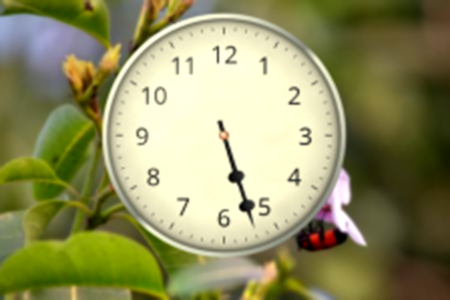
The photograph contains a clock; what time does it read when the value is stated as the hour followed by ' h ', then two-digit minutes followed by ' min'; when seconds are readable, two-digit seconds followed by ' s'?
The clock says 5 h 27 min
